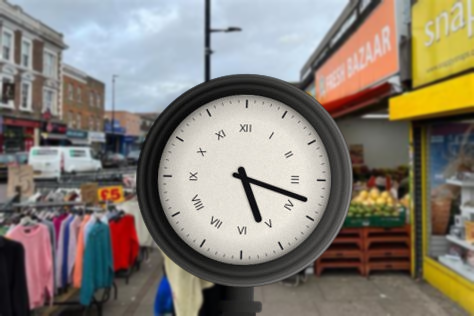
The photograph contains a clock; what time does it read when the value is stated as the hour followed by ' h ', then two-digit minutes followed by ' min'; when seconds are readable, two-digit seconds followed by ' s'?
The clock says 5 h 18 min
